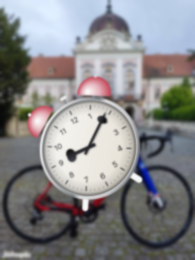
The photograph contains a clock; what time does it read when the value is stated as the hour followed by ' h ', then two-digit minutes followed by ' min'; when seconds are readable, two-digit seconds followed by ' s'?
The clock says 9 h 09 min
